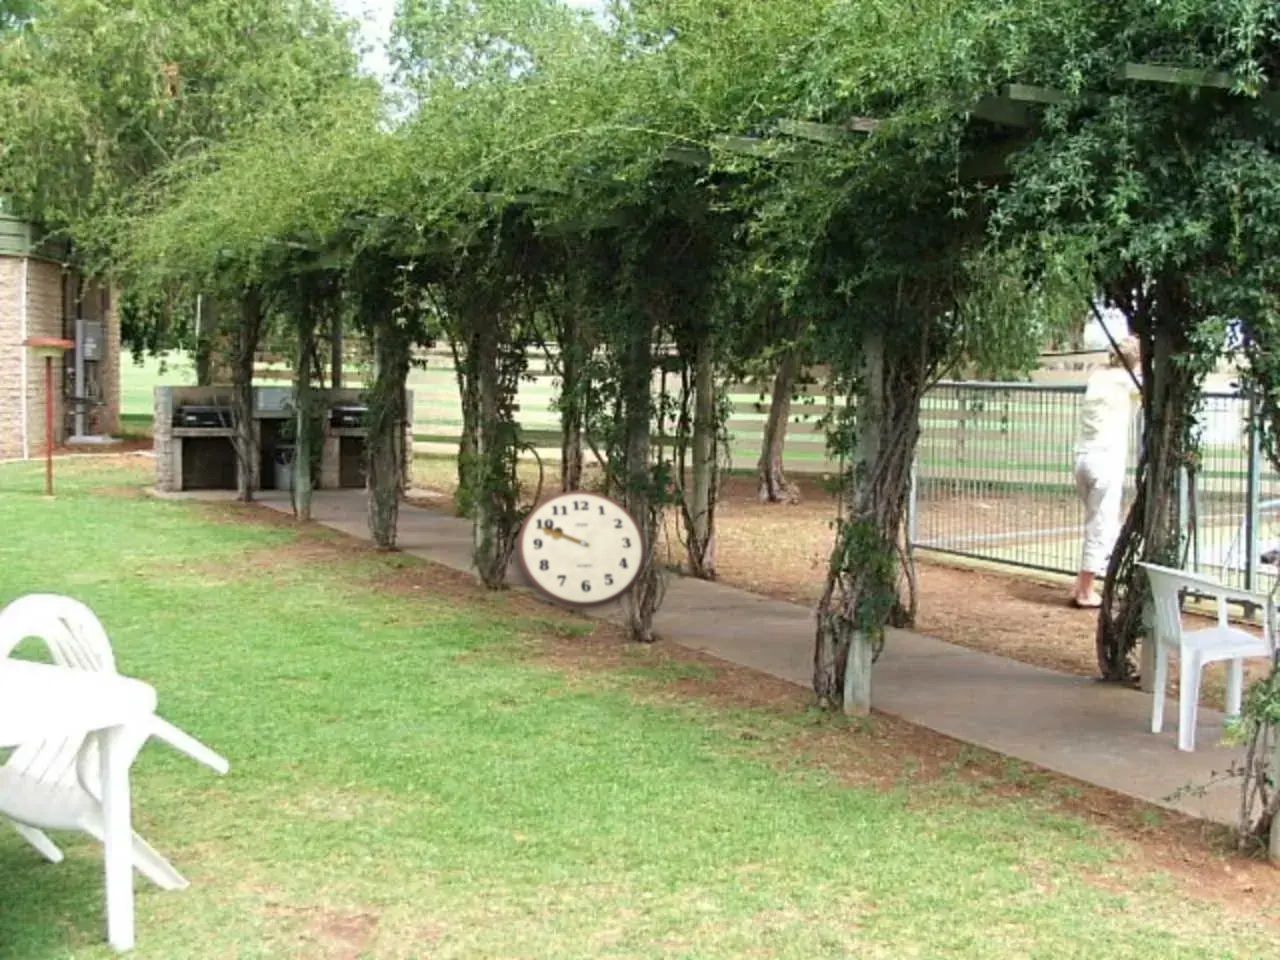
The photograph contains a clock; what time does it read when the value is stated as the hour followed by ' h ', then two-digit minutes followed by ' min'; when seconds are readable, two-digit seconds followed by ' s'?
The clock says 9 h 49 min
